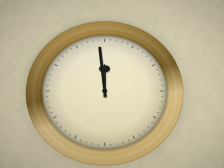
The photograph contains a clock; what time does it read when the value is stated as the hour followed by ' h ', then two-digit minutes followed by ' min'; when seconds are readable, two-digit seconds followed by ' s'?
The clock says 11 h 59 min
